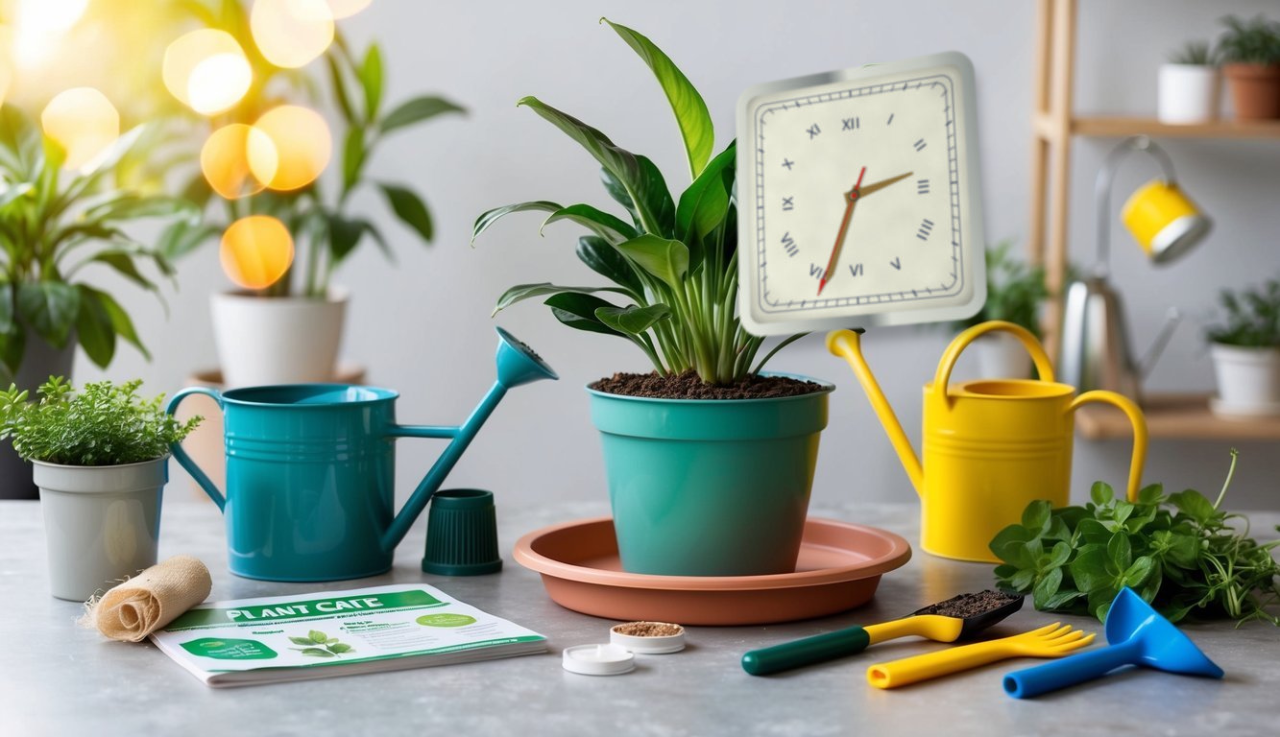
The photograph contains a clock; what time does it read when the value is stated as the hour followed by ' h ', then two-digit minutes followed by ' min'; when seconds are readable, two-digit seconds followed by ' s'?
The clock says 2 h 33 min 34 s
